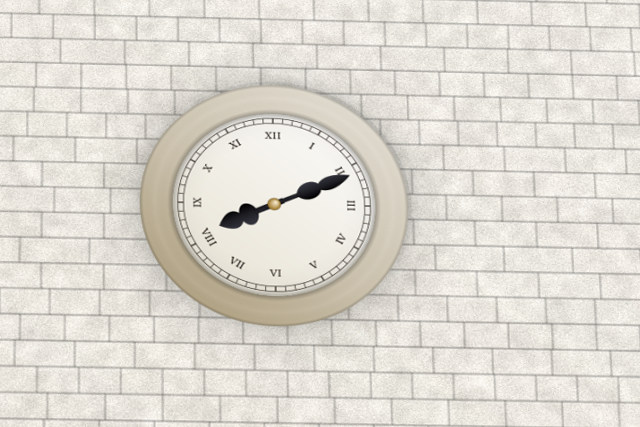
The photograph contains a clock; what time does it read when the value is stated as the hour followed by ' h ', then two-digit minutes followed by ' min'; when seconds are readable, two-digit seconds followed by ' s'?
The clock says 8 h 11 min
